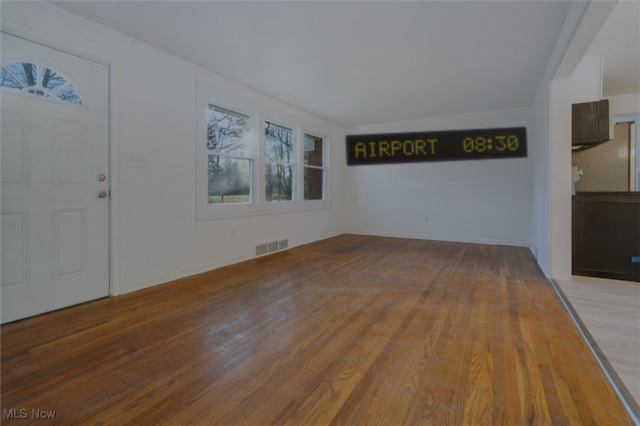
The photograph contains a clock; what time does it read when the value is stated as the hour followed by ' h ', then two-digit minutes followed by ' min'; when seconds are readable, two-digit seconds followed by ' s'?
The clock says 8 h 30 min
